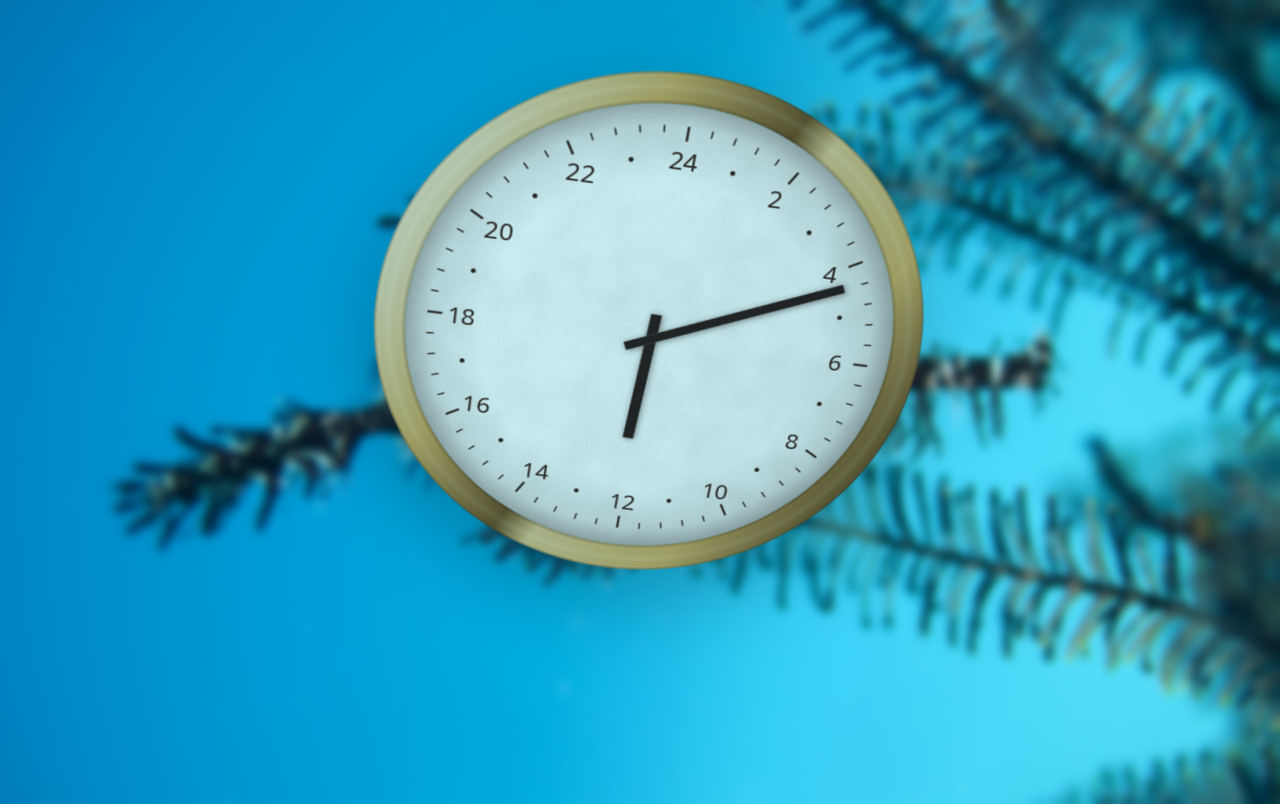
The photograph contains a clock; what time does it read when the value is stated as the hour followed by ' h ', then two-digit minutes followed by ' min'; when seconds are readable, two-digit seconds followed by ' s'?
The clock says 12 h 11 min
